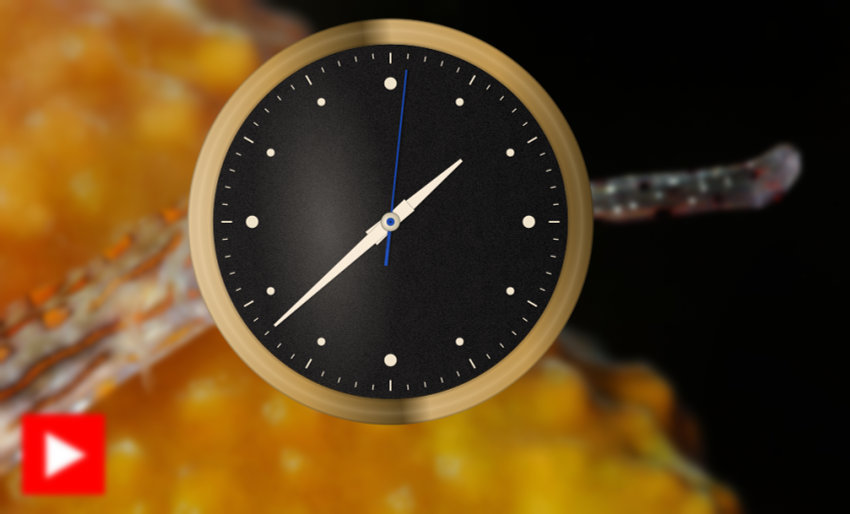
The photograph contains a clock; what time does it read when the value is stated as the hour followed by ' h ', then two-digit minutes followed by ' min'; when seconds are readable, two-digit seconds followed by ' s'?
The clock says 1 h 38 min 01 s
